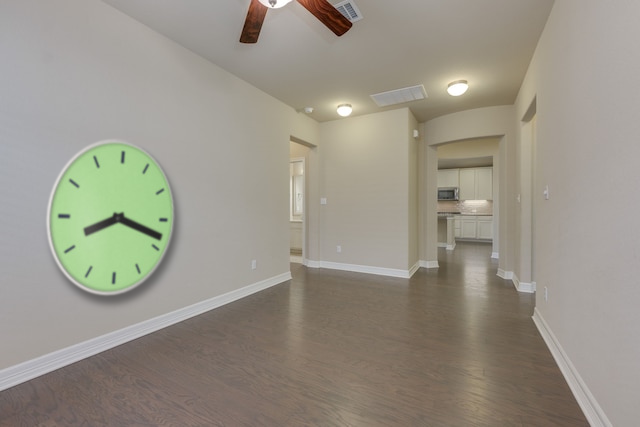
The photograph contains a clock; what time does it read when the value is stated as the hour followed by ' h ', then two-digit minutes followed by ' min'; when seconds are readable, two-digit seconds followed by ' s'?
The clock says 8 h 18 min
